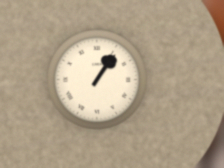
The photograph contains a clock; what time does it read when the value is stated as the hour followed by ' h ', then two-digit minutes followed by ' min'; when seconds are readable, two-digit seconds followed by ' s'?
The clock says 1 h 06 min
